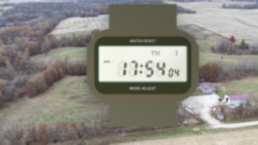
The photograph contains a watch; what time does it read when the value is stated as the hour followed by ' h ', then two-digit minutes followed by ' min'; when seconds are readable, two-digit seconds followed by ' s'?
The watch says 17 h 54 min
